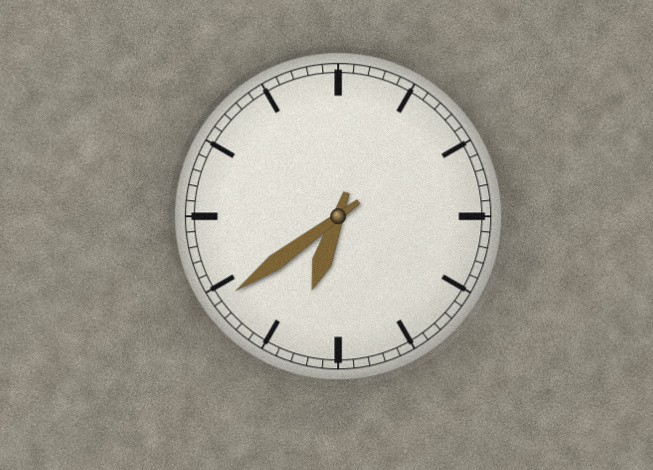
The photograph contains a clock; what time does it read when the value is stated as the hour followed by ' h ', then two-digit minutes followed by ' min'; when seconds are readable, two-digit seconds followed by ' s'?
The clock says 6 h 39 min
